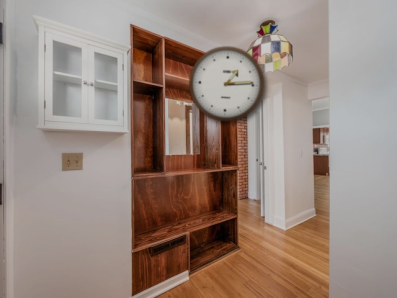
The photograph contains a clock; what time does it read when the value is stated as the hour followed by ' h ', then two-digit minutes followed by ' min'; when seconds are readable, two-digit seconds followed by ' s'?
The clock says 1 h 14 min
